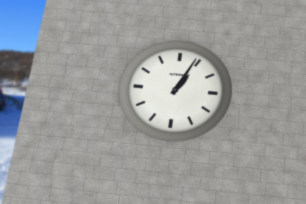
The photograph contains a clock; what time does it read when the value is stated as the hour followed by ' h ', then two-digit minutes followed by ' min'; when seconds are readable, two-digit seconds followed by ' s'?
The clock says 1 h 04 min
